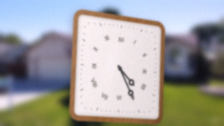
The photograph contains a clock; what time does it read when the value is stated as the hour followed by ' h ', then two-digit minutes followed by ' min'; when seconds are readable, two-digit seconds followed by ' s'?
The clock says 4 h 25 min
